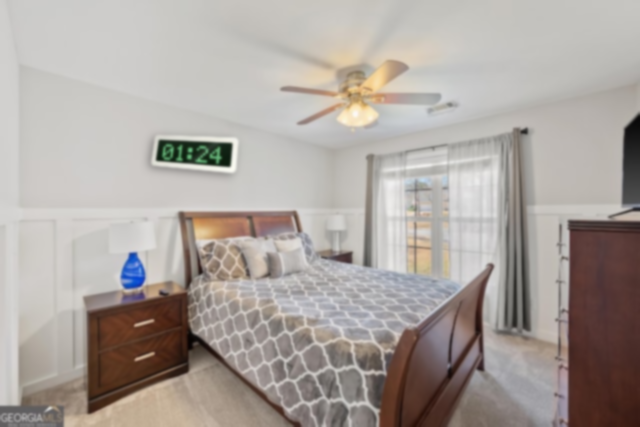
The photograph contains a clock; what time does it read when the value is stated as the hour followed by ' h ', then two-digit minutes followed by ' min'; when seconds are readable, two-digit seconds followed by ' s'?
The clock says 1 h 24 min
